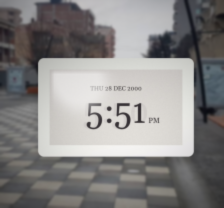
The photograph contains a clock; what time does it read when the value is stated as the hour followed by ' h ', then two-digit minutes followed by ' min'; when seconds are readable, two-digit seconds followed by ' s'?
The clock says 5 h 51 min
